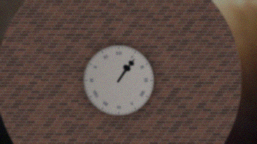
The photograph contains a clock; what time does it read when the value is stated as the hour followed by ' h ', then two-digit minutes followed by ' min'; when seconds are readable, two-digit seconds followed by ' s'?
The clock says 1 h 06 min
